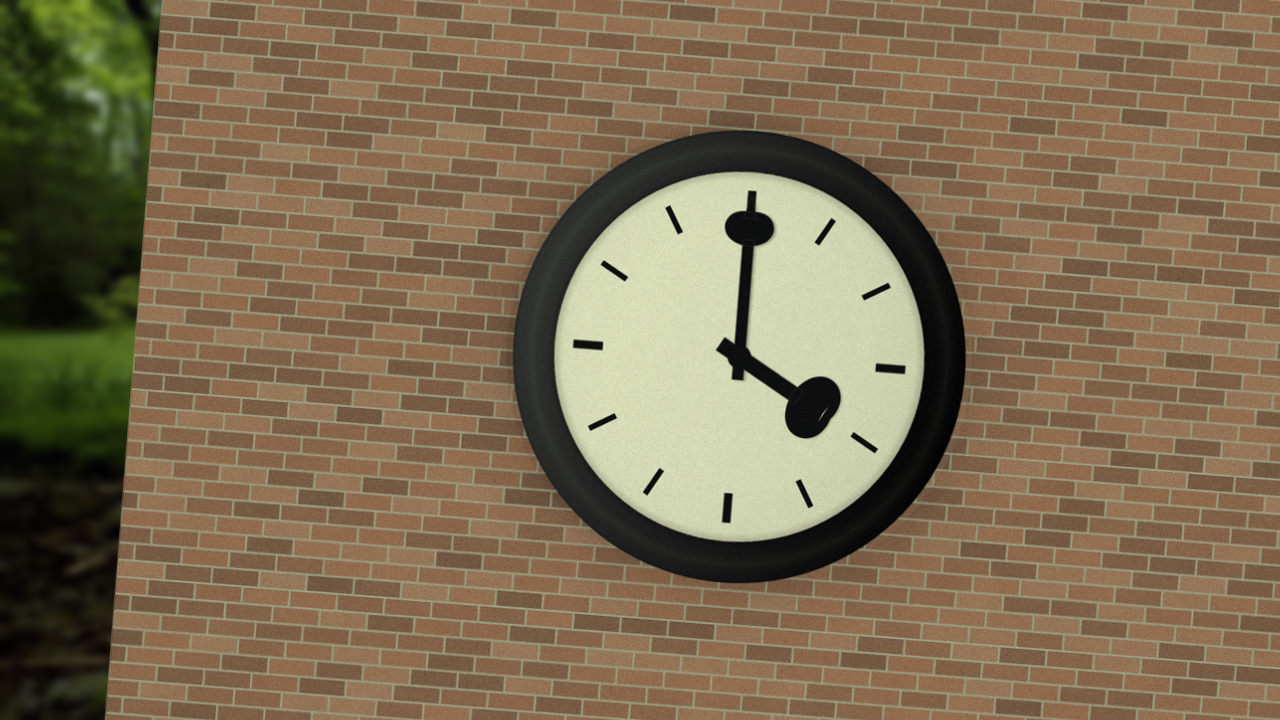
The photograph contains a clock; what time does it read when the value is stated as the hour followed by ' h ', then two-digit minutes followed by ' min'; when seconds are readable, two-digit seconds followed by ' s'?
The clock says 4 h 00 min
